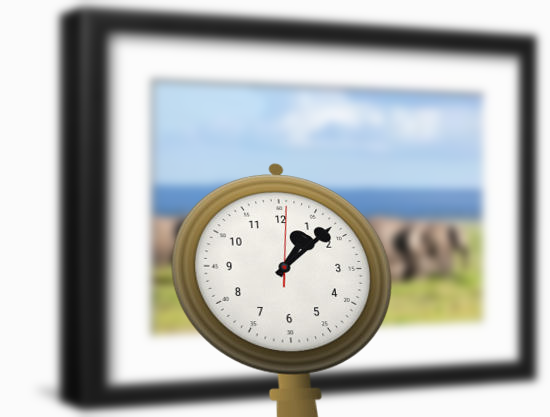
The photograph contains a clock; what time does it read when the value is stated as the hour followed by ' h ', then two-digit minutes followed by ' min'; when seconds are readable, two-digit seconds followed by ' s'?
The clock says 1 h 08 min 01 s
